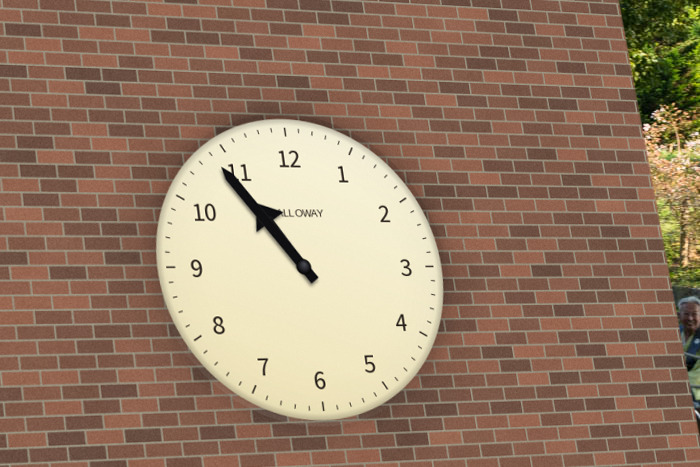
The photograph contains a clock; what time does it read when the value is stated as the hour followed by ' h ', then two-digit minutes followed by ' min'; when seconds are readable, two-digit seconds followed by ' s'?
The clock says 10 h 54 min
